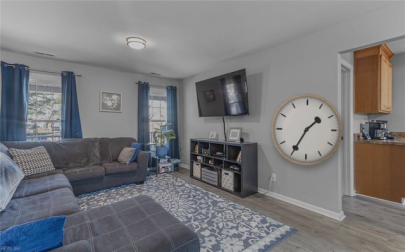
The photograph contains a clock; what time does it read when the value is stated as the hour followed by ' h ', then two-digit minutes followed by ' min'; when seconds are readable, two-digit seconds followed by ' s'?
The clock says 1 h 35 min
